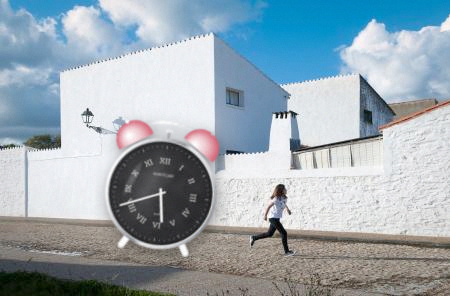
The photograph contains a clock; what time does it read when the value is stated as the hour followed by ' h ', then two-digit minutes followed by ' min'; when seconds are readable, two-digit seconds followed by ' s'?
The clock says 5 h 41 min
